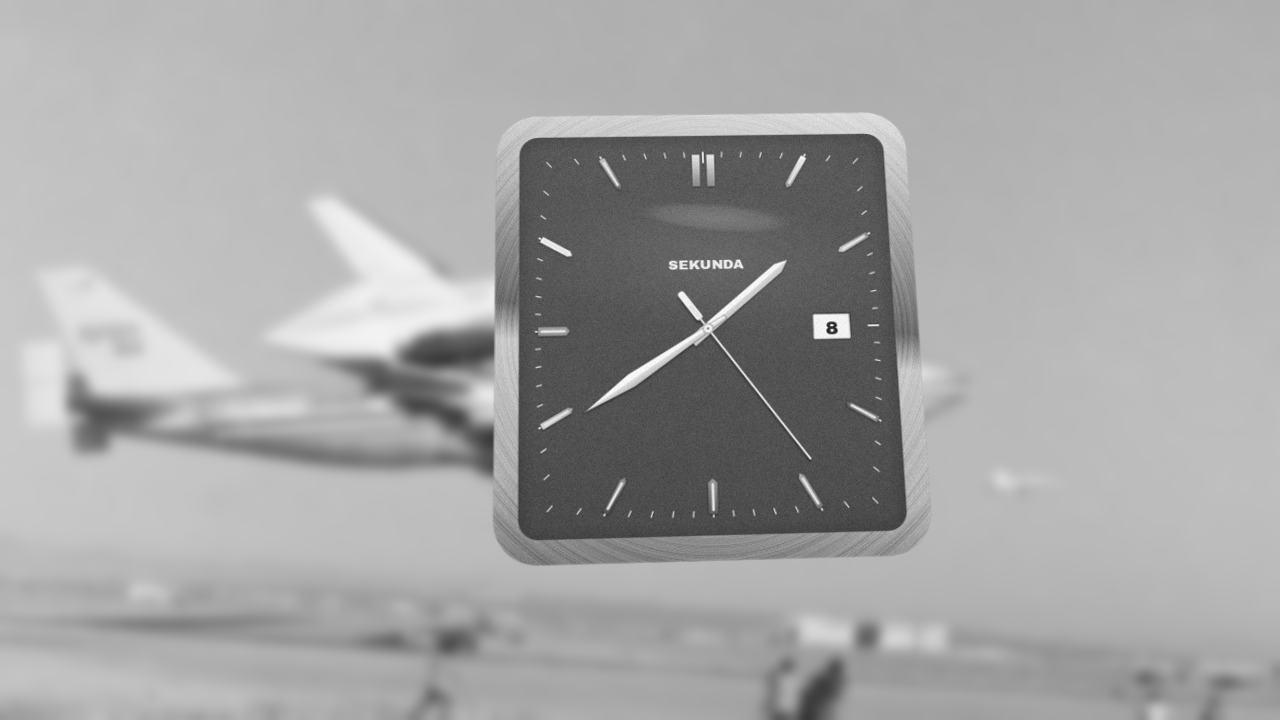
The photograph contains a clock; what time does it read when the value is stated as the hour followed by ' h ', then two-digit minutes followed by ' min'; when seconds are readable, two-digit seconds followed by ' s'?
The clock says 1 h 39 min 24 s
